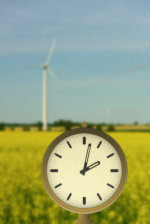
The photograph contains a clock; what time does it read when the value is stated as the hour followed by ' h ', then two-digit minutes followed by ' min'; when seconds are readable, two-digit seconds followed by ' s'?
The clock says 2 h 02 min
